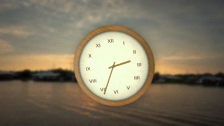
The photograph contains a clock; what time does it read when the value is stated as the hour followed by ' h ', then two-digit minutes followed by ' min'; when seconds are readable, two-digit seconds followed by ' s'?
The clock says 2 h 34 min
